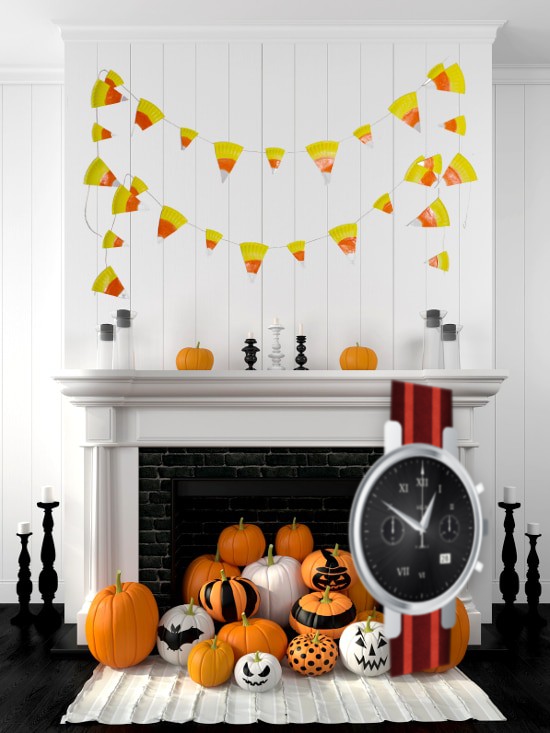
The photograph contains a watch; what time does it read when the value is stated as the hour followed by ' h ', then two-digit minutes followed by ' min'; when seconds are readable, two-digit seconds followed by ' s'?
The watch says 12 h 50 min
